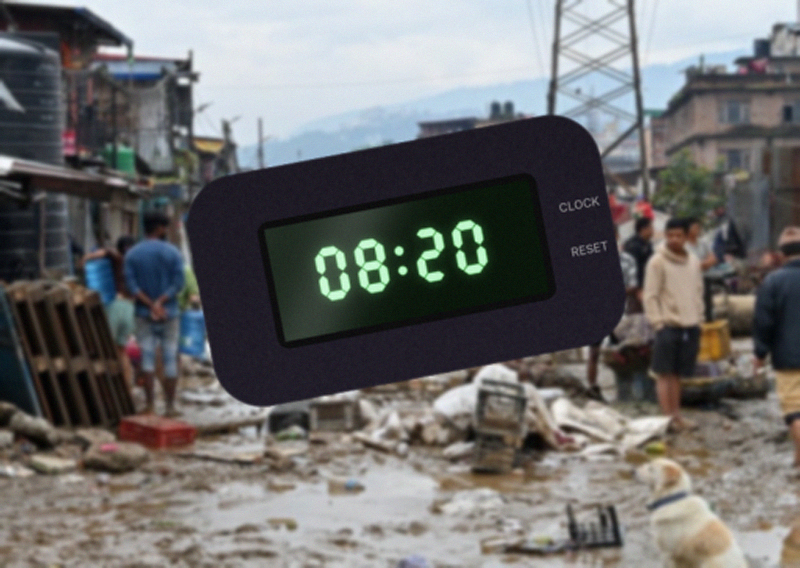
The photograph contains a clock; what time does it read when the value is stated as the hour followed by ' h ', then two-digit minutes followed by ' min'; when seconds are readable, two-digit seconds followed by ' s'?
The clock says 8 h 20 min
